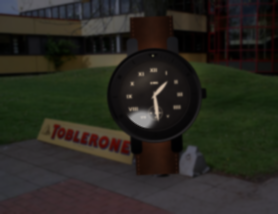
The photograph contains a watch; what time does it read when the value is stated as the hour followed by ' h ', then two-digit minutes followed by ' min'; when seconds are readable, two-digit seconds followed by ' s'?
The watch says 1 h 29 min
